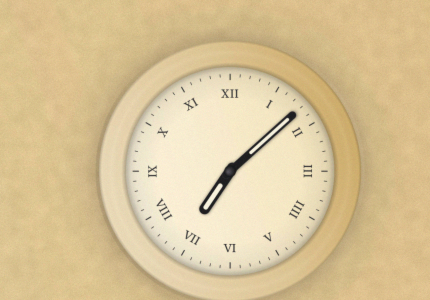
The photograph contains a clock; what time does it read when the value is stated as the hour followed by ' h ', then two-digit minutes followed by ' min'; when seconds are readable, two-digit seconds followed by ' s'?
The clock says 7 h 08 min
